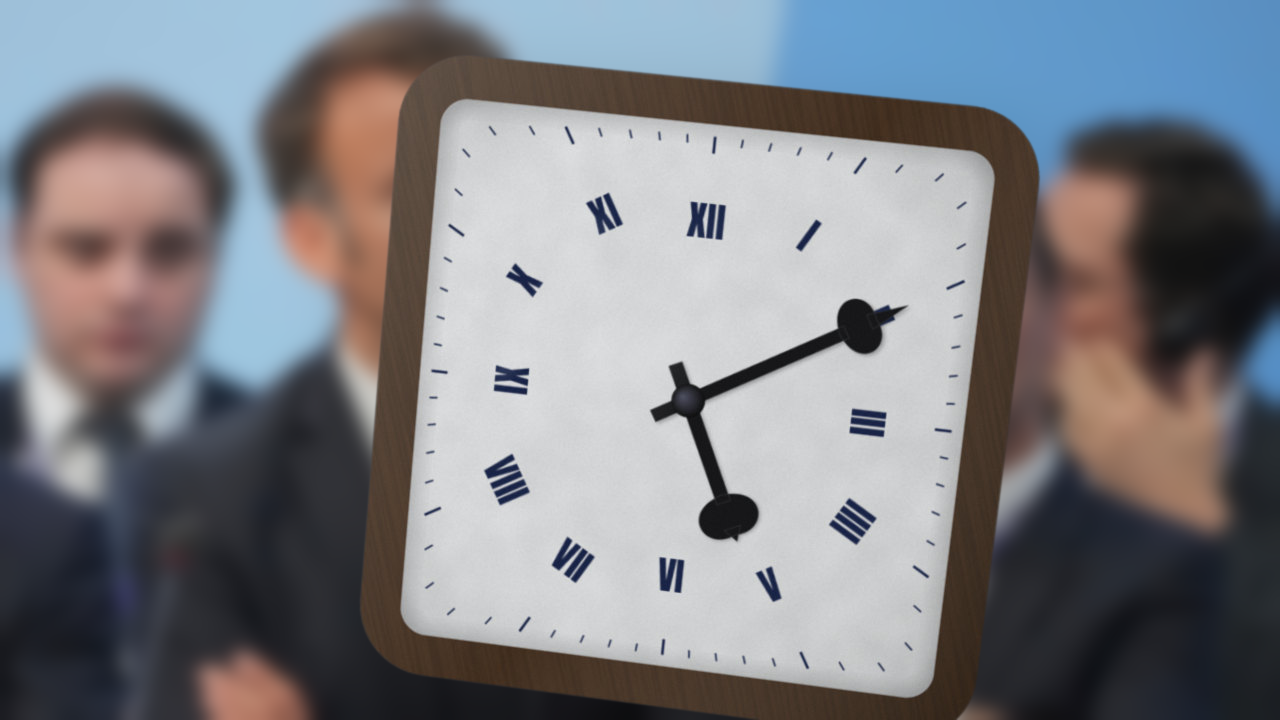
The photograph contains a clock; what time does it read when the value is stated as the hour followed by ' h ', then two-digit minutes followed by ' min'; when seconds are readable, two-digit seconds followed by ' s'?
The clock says 5 h 10 min
